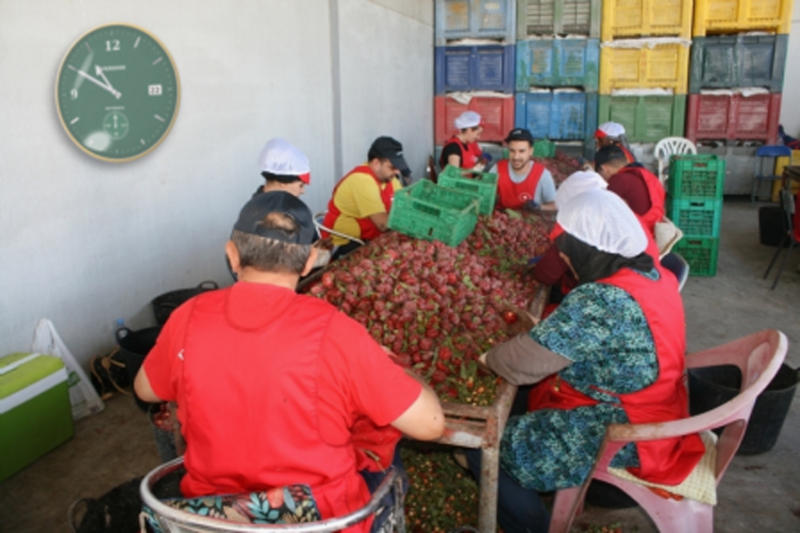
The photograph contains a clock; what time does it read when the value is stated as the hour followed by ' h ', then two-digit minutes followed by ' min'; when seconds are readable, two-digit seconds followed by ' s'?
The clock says 10 h 50 min
